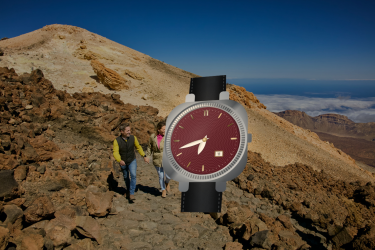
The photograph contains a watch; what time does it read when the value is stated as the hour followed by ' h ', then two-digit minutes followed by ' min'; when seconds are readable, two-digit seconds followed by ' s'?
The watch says 6 h 42 min
